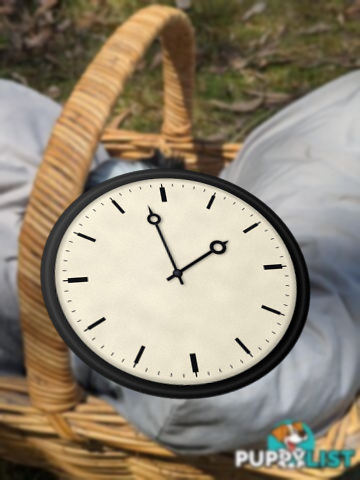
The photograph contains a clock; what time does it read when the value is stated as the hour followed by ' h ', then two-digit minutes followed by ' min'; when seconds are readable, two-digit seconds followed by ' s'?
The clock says 1 h 58 min
